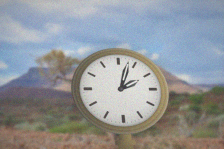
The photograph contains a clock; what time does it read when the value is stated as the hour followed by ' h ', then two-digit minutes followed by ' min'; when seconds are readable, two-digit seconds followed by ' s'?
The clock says 2 h 03 min
